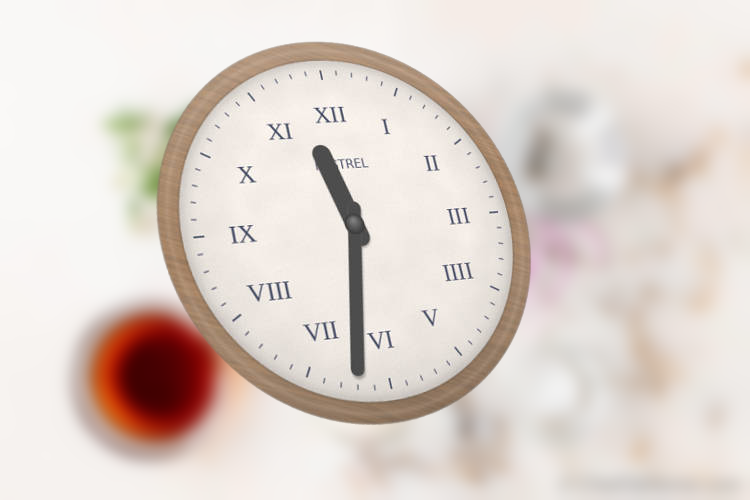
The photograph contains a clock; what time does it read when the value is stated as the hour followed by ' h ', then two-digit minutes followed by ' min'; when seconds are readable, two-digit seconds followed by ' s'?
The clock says 11 h 32 min
